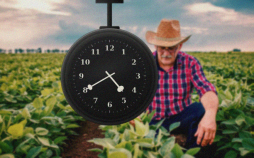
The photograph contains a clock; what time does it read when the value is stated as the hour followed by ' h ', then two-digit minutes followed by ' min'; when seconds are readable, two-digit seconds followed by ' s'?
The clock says 4 h 40 min
